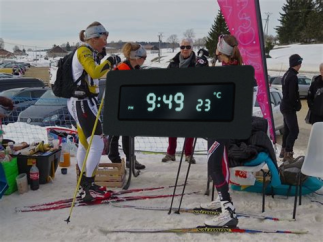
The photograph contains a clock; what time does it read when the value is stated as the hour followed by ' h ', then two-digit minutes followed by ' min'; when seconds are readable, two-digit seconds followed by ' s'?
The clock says 9 h 49 min
